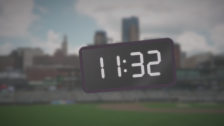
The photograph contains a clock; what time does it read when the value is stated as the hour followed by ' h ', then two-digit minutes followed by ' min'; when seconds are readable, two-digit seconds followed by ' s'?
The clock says 11 h 32 min
